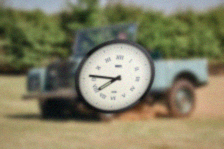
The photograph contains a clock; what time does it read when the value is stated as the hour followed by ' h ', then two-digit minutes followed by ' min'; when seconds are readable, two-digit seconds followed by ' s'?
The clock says 7 h 46 min
